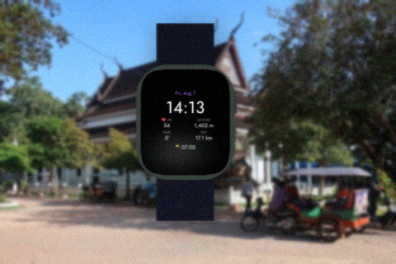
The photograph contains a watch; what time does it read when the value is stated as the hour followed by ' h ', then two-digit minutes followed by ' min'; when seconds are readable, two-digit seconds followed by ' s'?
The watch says 14 h 13 min
